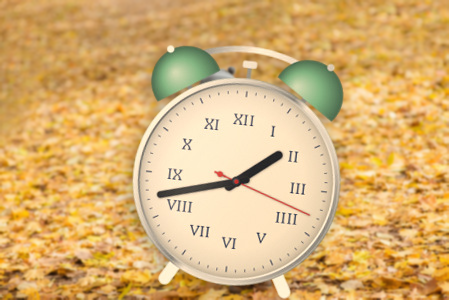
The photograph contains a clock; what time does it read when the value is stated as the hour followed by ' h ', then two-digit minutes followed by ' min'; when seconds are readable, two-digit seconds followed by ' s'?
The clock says 1 h 42 min 18 s
